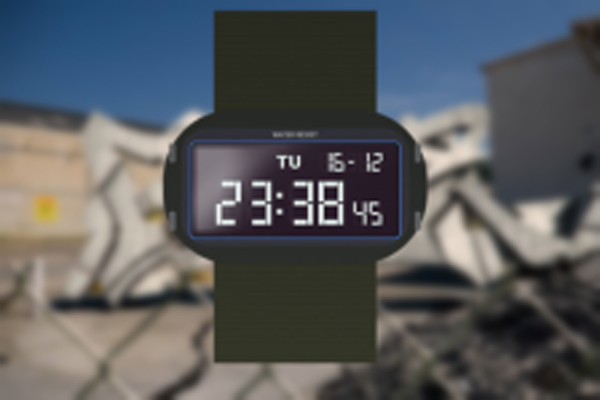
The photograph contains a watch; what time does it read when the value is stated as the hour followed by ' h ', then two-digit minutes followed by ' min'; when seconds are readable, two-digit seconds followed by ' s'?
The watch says 23 h 38 min 45 s
